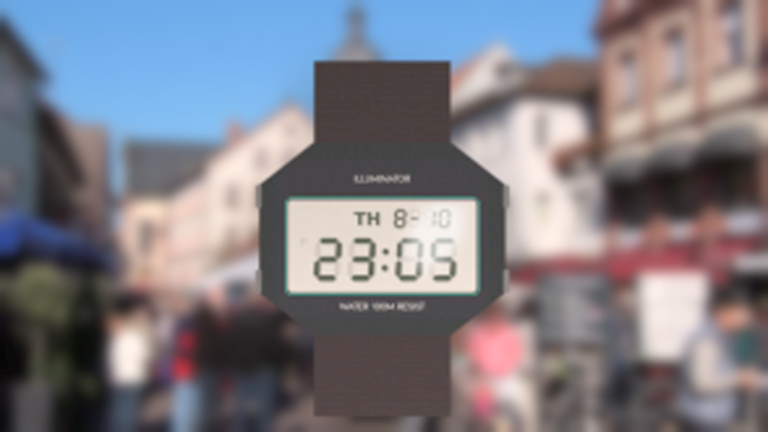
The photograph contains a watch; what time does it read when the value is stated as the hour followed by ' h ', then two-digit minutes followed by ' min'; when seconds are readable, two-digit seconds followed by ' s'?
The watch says 23 h 05 min
